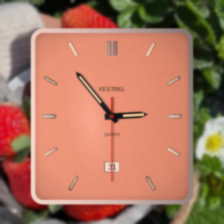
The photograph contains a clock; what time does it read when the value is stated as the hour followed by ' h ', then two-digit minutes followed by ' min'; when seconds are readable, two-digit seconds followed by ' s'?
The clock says 2 h 53 min 30 s
